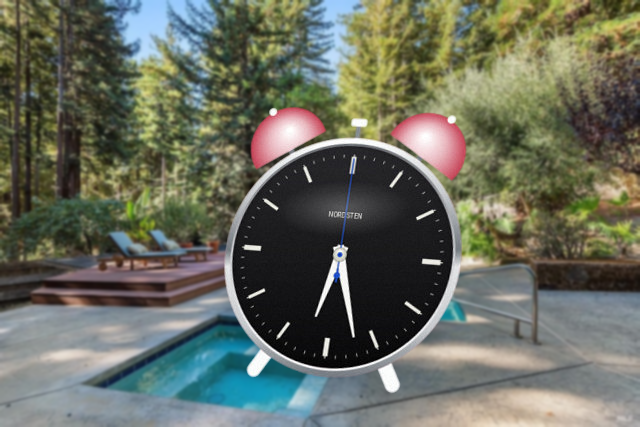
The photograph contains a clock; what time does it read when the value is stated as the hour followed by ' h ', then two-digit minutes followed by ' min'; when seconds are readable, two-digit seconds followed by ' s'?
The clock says 6 h 27 min 00 s
